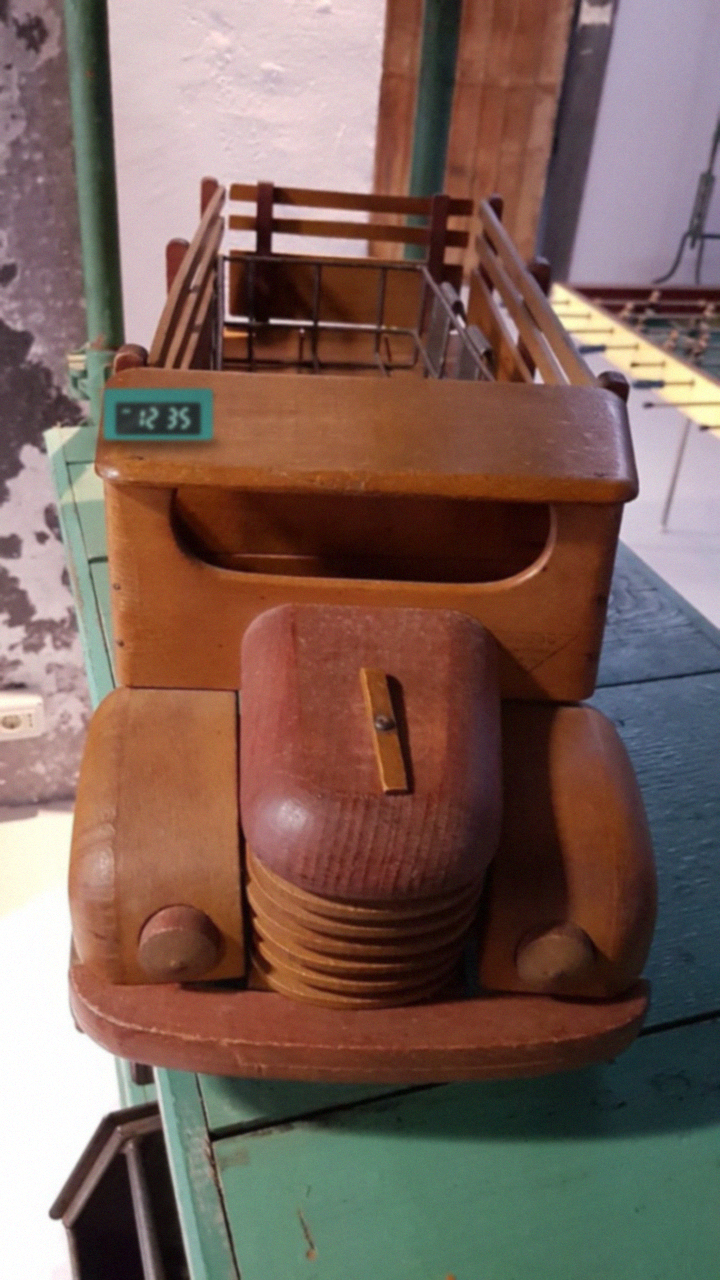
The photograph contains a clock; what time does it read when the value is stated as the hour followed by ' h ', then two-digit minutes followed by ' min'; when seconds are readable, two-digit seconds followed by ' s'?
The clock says 12 h 35 min
